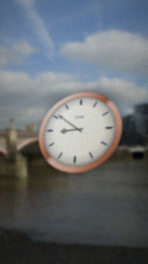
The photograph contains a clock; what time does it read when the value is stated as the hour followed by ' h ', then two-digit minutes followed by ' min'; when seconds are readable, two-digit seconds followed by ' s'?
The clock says 8 h 51 min
